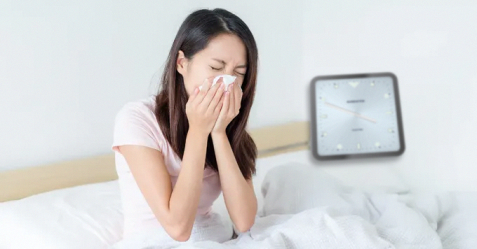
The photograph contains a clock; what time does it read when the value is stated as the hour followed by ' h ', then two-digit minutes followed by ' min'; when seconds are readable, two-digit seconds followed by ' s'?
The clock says 3 h 49 min
